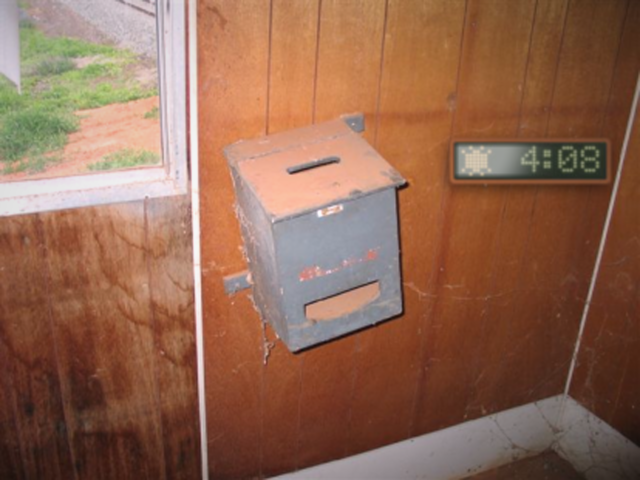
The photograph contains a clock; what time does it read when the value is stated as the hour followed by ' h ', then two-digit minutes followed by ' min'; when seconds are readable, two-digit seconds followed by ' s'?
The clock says 4 h 08 min
